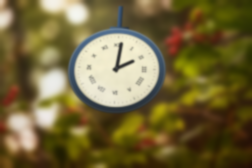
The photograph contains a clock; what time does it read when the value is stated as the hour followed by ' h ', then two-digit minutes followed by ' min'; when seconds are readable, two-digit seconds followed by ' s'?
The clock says 2 h 01 min
